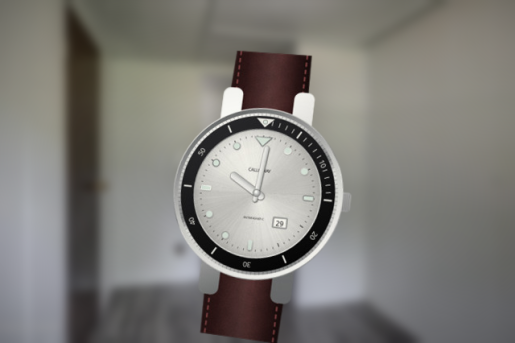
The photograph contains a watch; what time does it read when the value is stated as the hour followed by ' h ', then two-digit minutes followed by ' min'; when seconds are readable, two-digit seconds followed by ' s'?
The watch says 10 h 01 min
